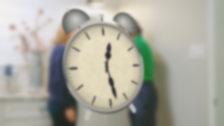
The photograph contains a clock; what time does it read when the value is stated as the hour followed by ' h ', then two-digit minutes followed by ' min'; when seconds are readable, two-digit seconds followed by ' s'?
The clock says 12 h 28 min
